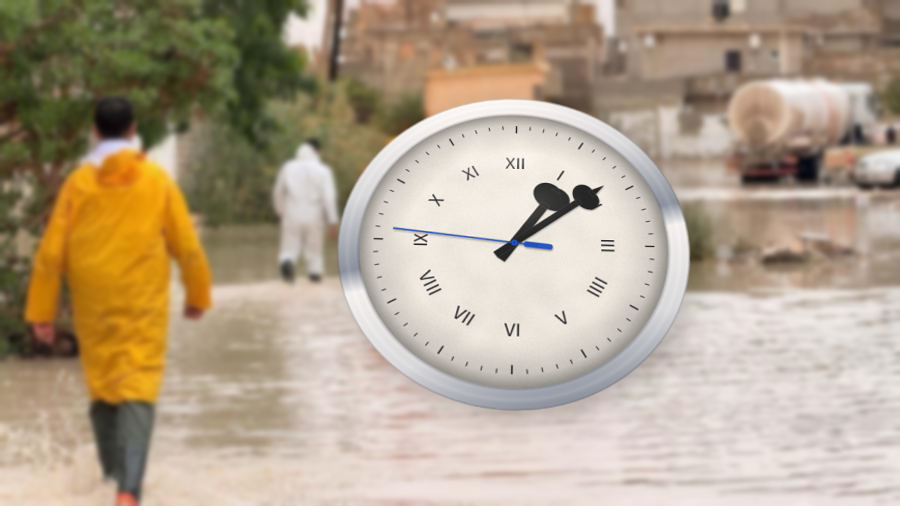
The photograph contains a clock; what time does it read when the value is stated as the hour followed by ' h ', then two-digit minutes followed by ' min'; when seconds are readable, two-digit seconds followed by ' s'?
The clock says 1 h 08 min 46 s
